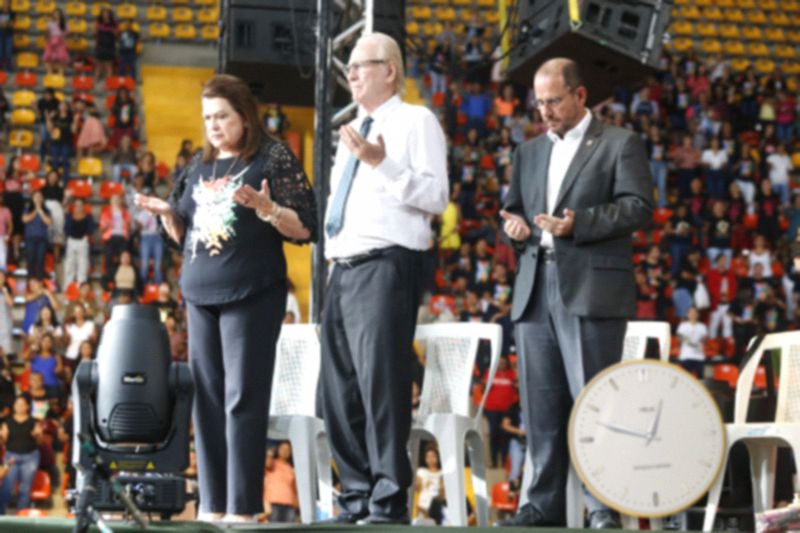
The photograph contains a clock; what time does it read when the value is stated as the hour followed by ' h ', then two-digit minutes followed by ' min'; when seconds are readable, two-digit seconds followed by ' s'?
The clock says 12 h 48 min
